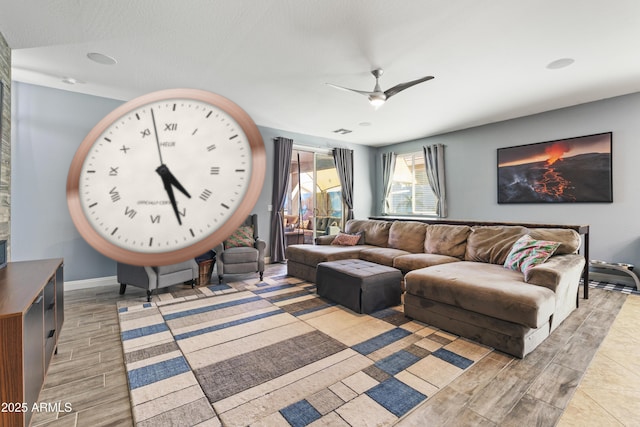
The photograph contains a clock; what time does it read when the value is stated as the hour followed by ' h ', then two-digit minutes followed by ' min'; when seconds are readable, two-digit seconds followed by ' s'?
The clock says 4 h 25 min 57 s
